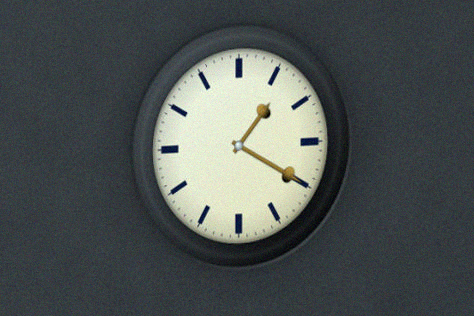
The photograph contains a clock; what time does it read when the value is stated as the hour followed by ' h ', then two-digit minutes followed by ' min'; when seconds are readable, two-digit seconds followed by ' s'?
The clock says 1 h 20 min
